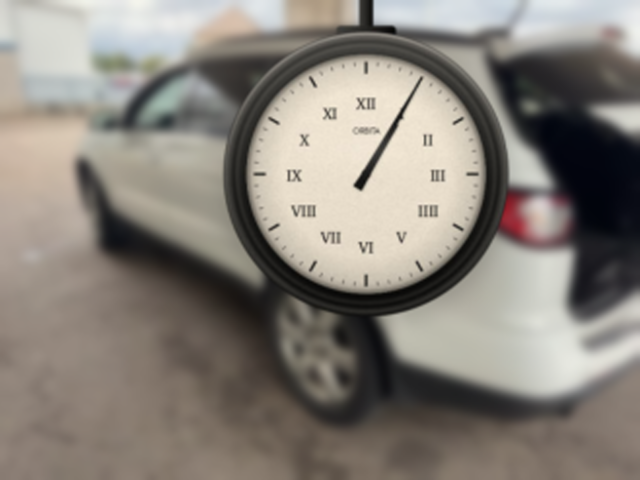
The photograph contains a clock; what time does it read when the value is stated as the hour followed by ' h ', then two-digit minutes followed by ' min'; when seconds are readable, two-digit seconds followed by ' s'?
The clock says 1 h 05 min
